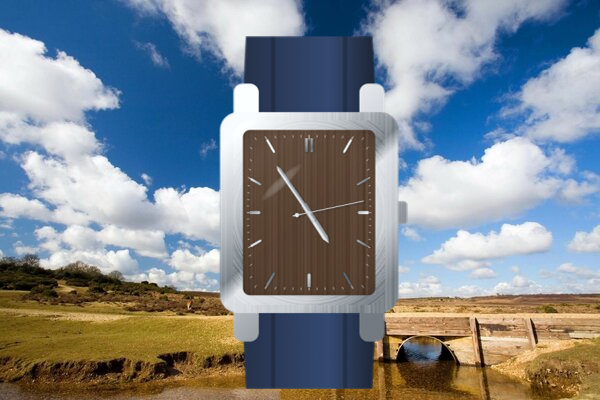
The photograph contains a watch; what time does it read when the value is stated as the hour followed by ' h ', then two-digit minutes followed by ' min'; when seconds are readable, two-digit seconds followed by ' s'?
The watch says 4 h 54 min 13 s
